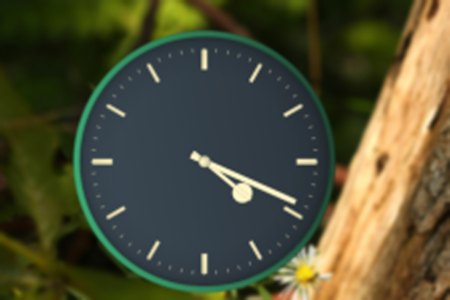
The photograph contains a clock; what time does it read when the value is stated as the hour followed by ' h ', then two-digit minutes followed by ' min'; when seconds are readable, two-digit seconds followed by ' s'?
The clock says 4 h 19 min
